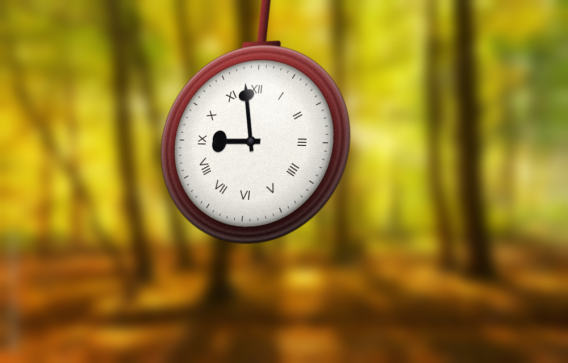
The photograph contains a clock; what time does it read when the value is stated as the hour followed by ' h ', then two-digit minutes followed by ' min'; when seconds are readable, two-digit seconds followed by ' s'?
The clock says 8 h 58 min
